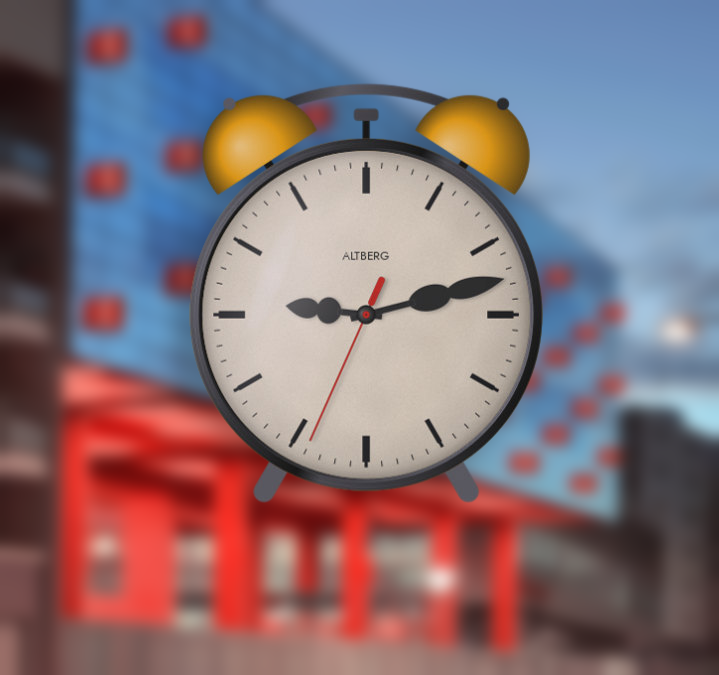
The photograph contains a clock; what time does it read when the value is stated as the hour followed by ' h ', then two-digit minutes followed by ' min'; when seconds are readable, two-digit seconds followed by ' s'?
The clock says 9 h 12 min 34 s
